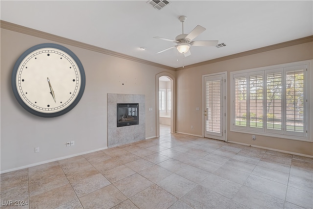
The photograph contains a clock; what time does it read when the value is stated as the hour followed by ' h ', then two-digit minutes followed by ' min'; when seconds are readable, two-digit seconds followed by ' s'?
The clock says 5 h 27 min
